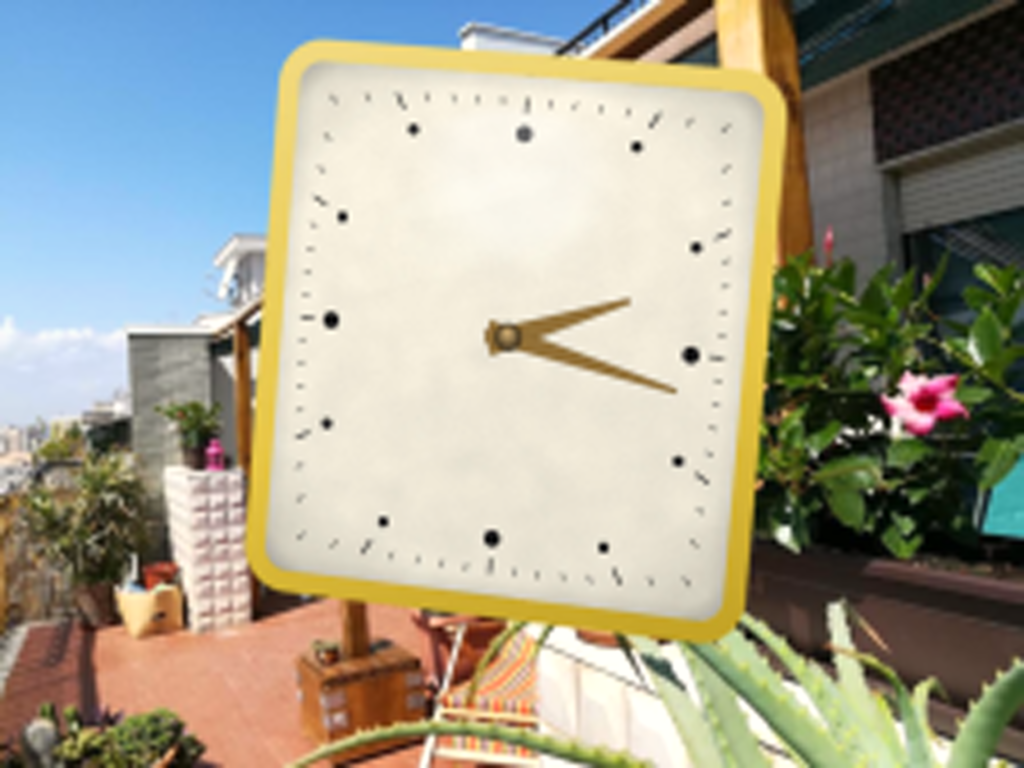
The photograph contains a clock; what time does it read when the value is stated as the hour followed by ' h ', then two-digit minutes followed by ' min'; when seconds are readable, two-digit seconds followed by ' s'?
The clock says 2 h 17 min
